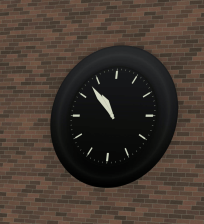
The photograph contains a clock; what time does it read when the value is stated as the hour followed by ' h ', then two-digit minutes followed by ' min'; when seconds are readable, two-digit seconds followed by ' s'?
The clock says 10 h 53 min
